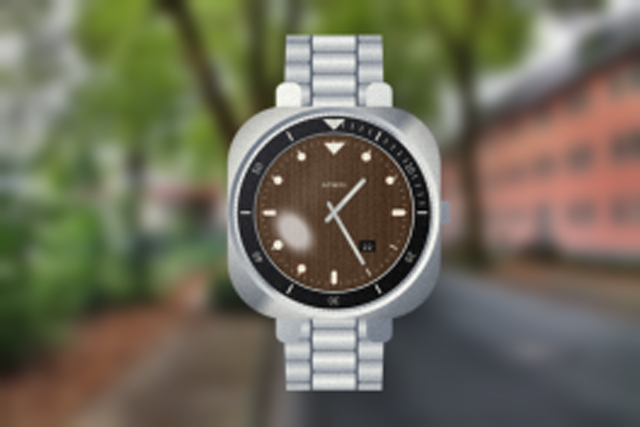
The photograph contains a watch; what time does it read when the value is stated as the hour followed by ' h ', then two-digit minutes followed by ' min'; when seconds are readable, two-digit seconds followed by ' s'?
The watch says 1 h 25 min
